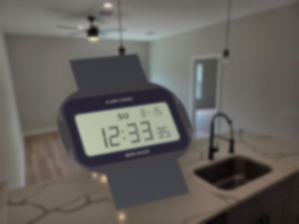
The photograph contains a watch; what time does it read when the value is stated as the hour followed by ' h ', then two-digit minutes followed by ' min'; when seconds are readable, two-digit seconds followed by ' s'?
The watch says 12 h 33 min
